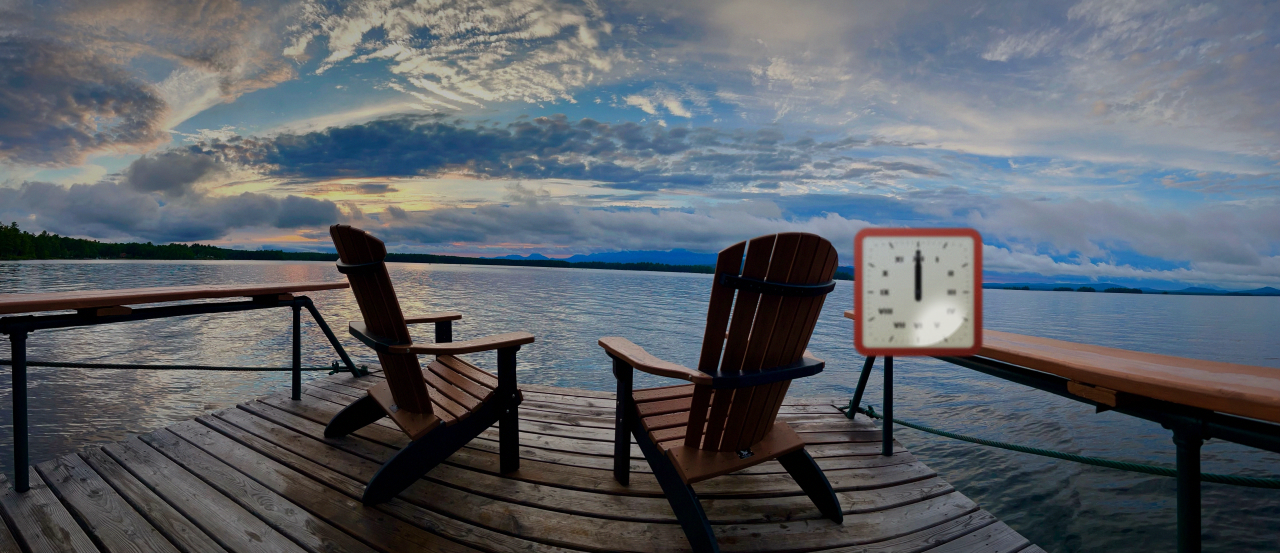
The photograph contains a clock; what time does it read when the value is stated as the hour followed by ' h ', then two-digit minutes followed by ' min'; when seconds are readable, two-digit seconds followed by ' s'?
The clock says 12 h 00 min
